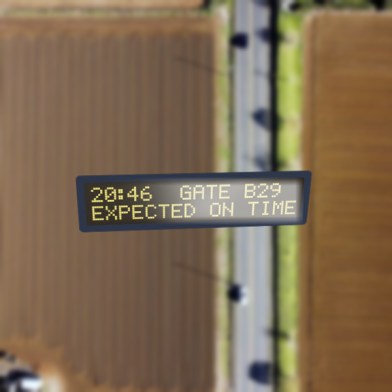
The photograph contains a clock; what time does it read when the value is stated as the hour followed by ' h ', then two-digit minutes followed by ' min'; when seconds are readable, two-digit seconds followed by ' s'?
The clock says 20 h 46 min
